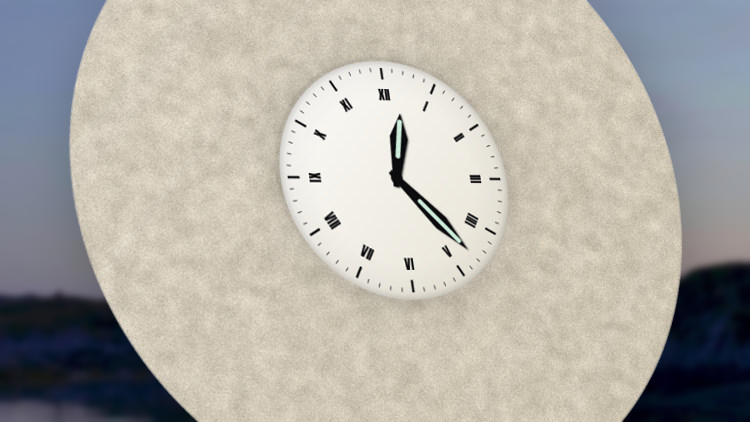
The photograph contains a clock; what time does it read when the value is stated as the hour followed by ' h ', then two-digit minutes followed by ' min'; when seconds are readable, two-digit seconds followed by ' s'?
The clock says 12 h 23 min
